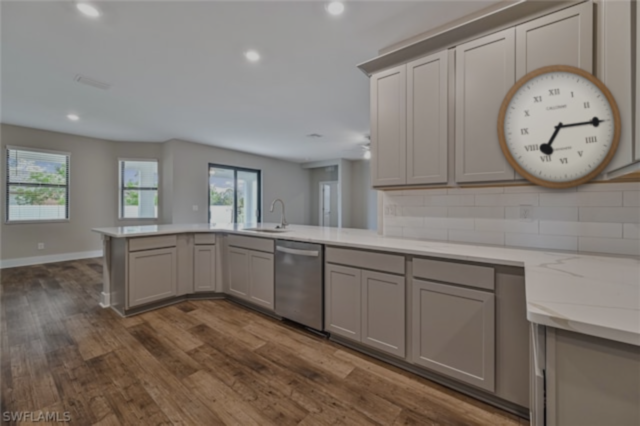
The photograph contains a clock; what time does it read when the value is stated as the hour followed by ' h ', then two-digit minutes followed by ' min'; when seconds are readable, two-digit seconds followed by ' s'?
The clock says 7 h 15 min
